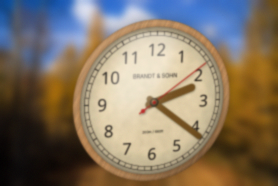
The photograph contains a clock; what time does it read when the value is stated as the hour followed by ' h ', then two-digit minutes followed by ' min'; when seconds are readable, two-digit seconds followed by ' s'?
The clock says 2 h 21 min 09 s
